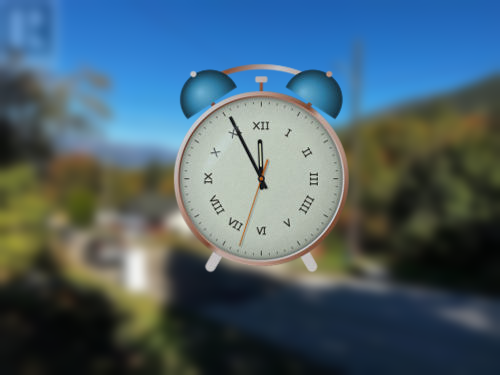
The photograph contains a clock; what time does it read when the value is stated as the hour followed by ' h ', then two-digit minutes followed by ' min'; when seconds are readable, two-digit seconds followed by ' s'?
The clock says 11 h 55 min 33 s
